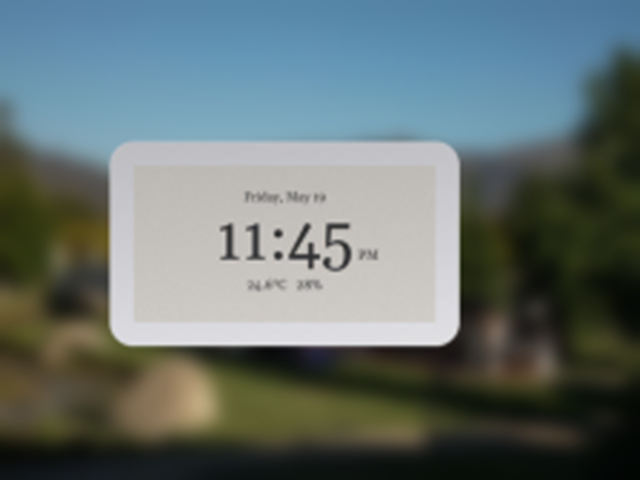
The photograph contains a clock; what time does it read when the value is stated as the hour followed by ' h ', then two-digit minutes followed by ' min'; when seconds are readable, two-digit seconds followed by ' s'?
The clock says 11 h 45 min
